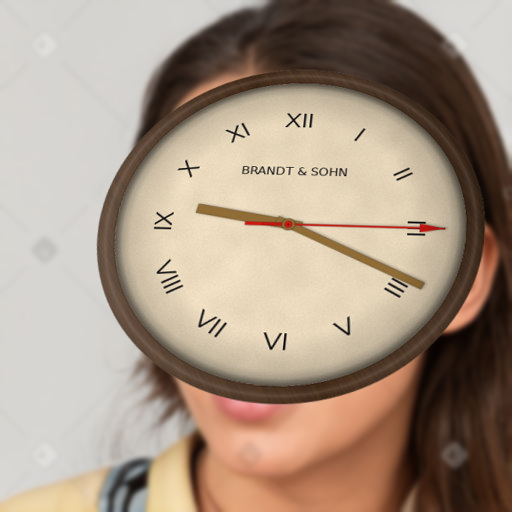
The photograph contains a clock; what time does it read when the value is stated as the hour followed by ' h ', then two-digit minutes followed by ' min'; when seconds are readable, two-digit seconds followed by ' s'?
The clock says 9 h 19 min 15 s
